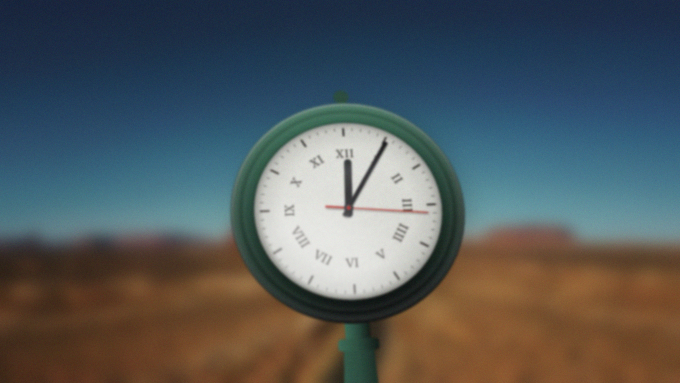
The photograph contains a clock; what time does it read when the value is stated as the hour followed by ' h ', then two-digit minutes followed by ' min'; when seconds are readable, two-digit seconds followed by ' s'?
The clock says 12 h 05 min 16 s
